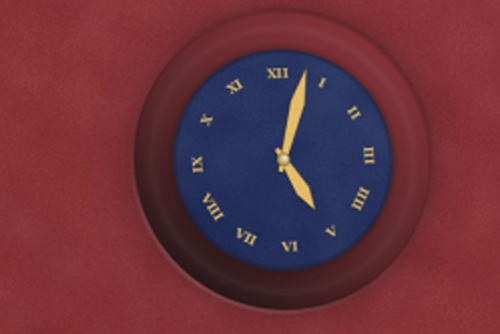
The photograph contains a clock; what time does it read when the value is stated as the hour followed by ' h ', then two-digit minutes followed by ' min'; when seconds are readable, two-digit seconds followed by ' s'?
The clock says 5 h 03 min
